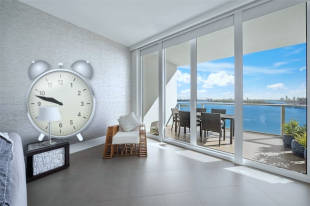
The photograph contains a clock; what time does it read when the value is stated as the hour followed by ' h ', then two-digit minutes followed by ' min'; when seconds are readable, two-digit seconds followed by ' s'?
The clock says 9 h 48 min
